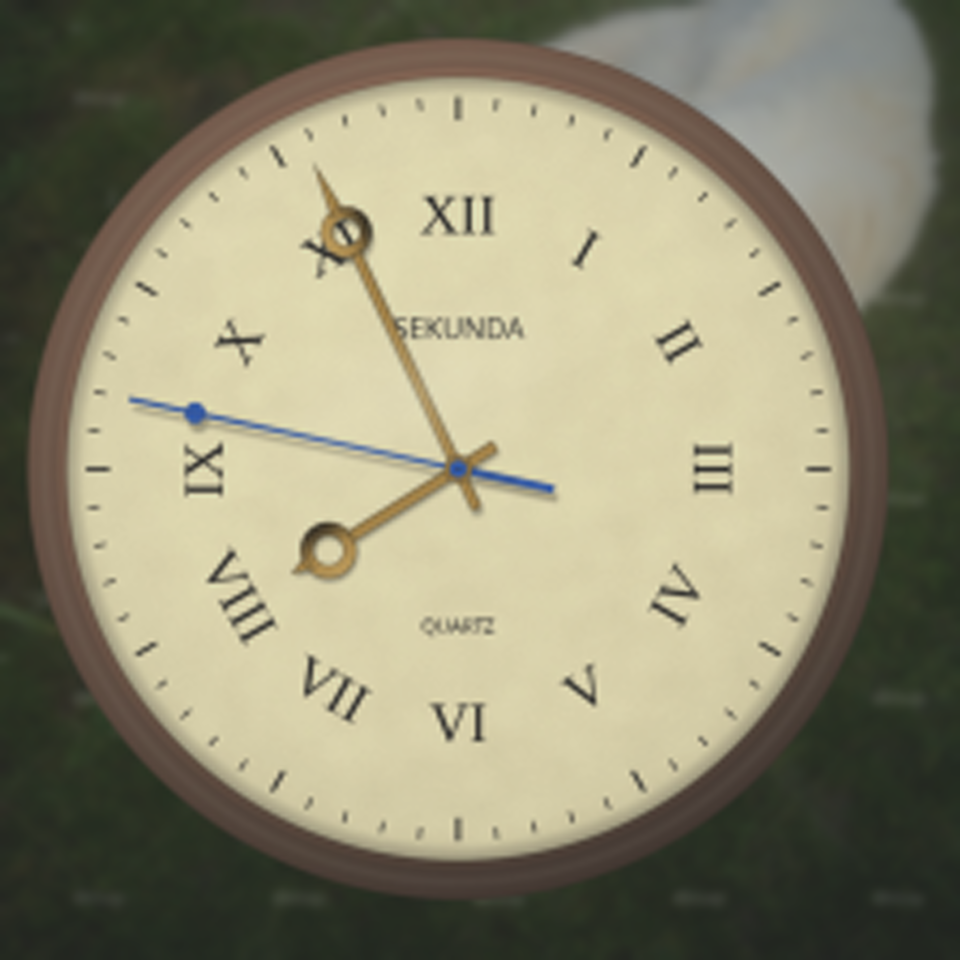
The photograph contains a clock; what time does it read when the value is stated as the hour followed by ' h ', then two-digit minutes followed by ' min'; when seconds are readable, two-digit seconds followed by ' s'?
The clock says 7 h 55 min 47 s
